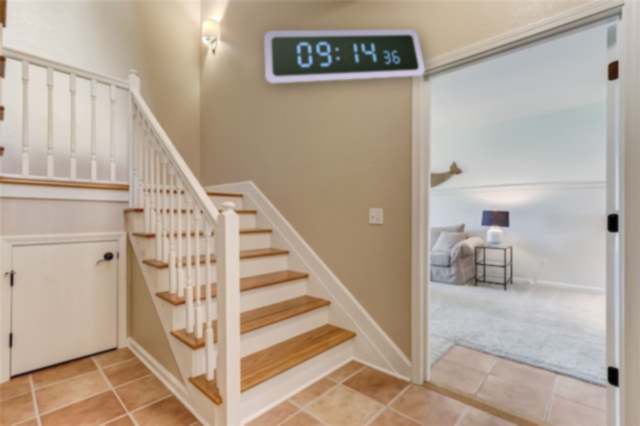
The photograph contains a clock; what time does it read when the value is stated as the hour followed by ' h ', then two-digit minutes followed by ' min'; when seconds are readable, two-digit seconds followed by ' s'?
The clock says 9 h 14 min 36 s
